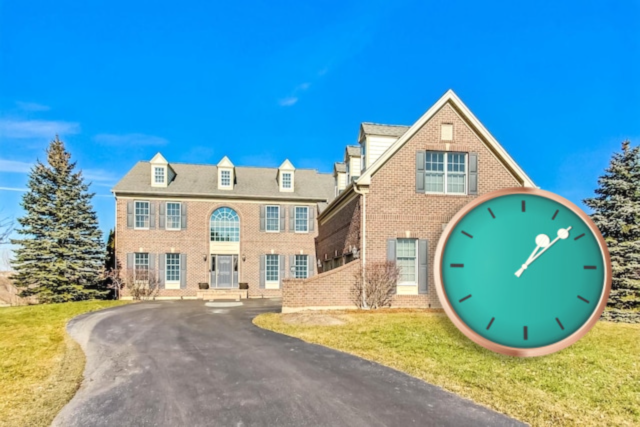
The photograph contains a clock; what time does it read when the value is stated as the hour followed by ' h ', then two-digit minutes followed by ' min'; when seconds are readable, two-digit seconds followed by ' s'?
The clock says 1 h 08 min
